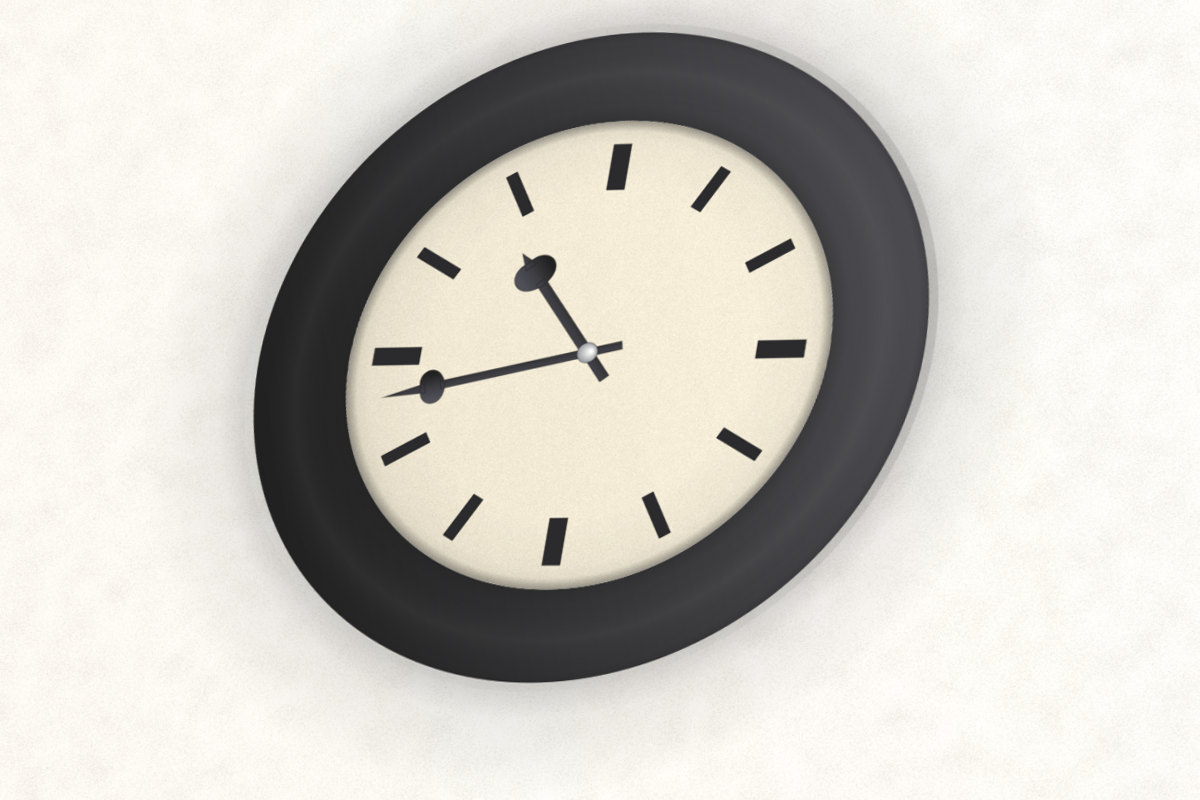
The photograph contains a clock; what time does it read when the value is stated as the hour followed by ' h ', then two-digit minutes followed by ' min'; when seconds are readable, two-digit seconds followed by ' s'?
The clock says 10 h 43 min
